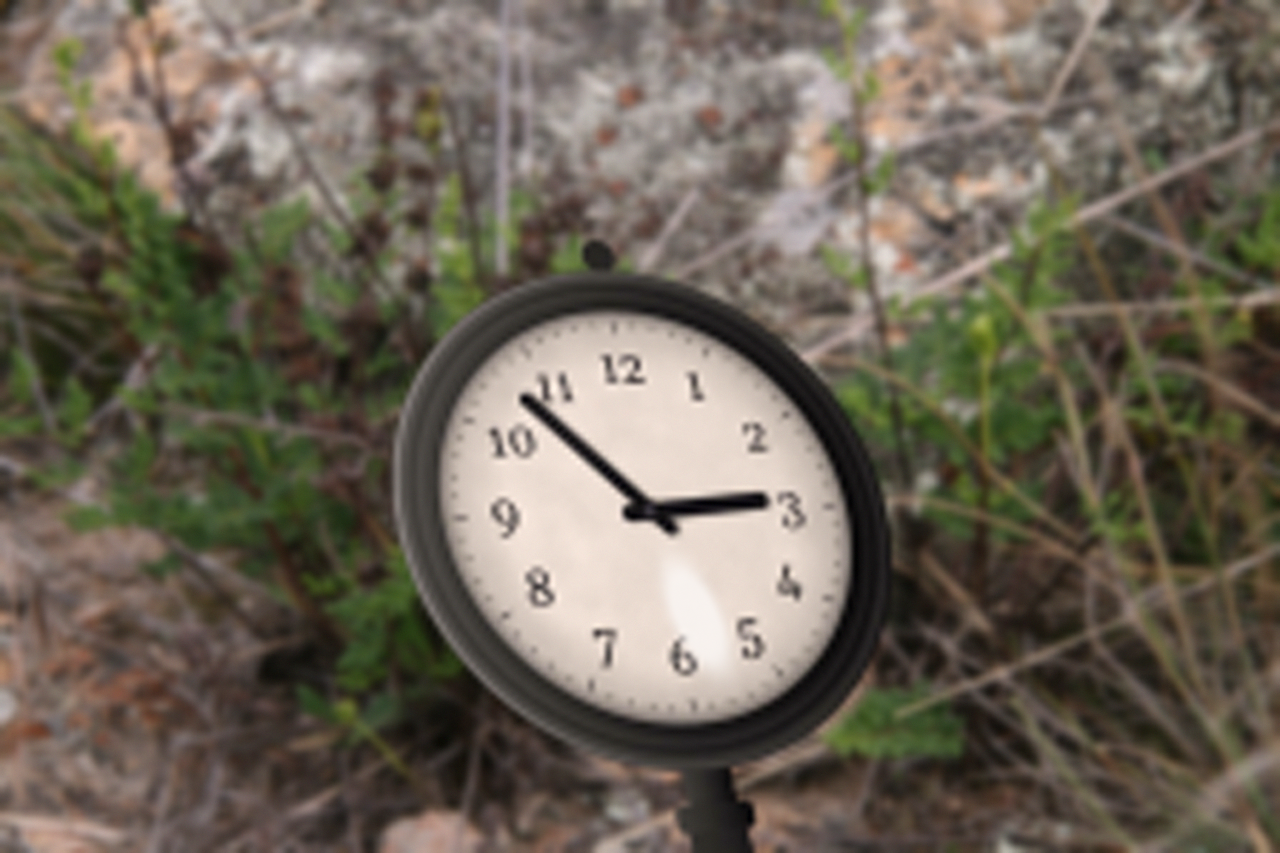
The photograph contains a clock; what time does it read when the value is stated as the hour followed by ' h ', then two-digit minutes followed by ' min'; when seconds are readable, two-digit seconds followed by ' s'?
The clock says 2 h 53 min
